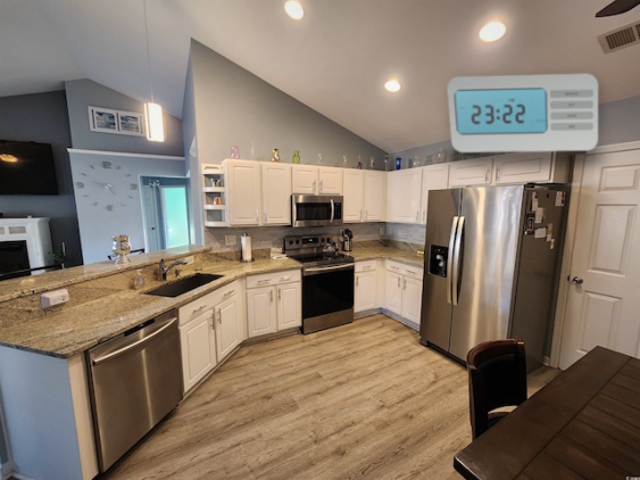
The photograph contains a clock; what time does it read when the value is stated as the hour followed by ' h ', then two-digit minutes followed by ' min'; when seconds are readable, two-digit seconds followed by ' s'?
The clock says 23 h 22 min
